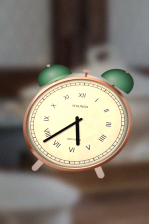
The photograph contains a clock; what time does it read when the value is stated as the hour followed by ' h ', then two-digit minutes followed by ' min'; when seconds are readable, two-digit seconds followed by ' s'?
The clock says 5 h 38 min
